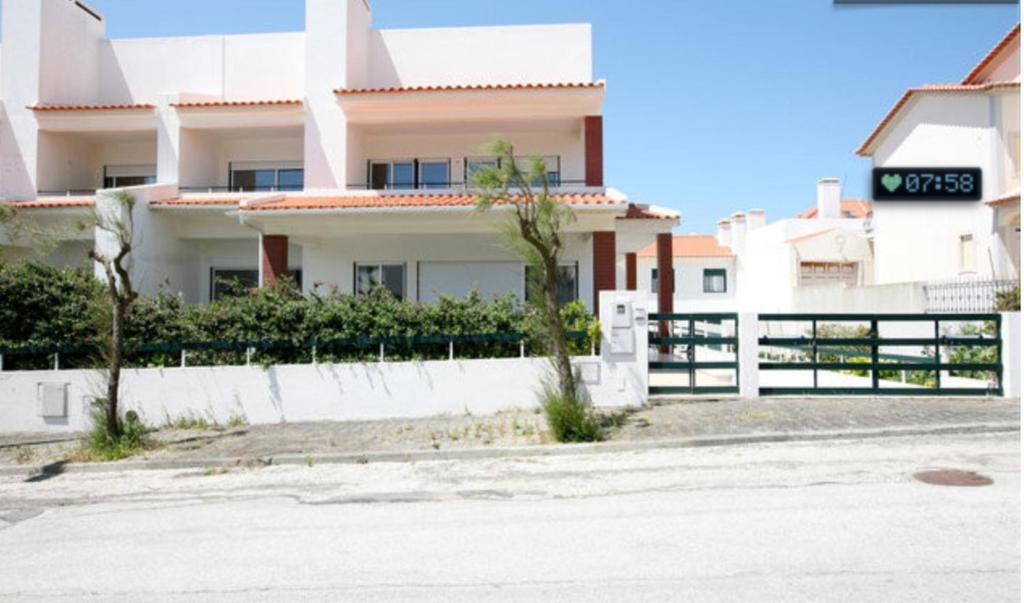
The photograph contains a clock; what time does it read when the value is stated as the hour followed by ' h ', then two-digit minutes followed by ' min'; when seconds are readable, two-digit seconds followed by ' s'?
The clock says 7 h 58 min
